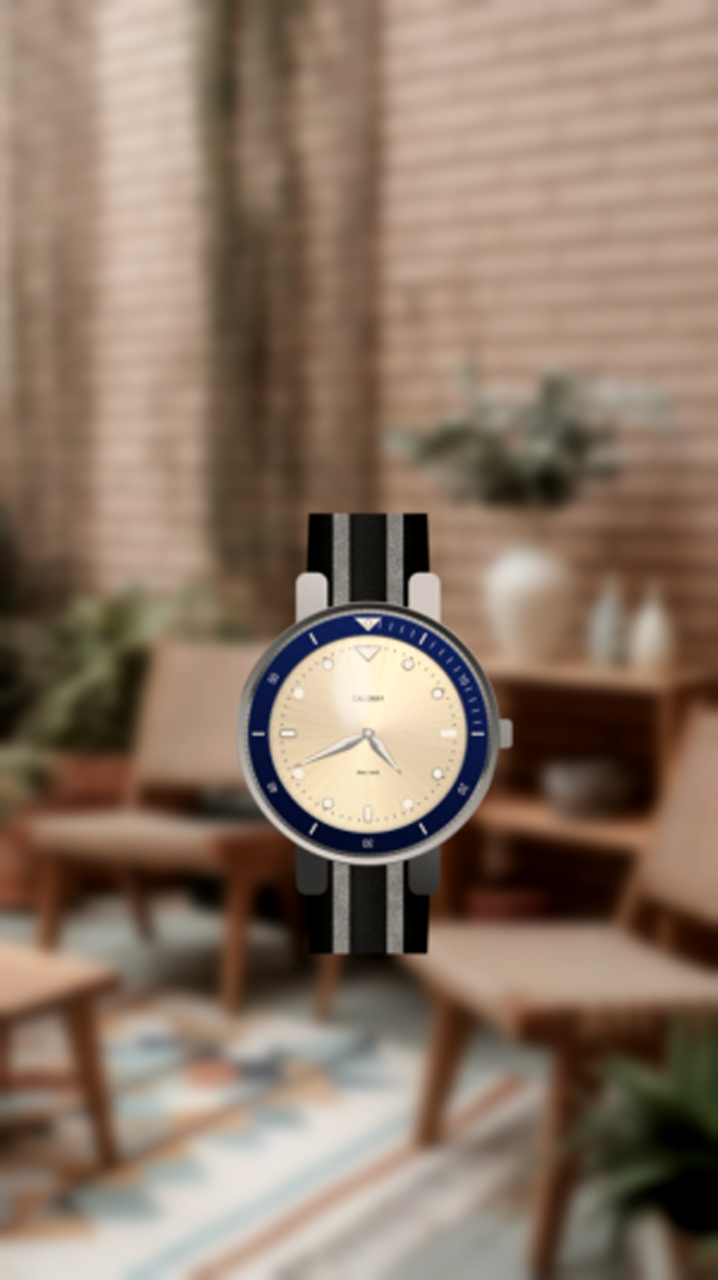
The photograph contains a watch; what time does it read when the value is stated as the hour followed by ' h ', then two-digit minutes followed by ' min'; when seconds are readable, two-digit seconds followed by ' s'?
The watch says 4 h 41 min
